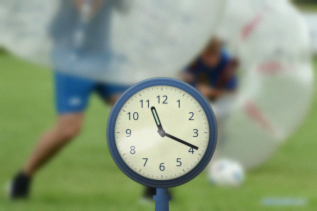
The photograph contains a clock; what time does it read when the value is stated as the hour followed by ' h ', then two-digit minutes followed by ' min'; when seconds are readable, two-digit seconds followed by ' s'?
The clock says 11 h 19 min
